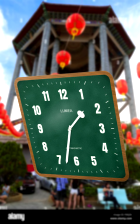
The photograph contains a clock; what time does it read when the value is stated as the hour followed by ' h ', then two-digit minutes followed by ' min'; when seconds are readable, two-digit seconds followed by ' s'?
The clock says 1 h 33 min
